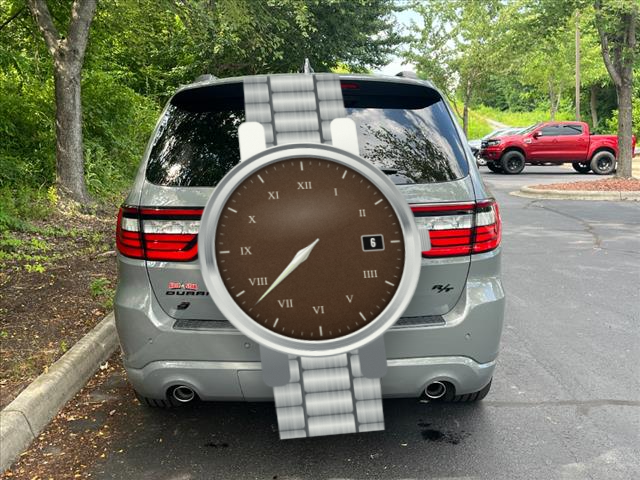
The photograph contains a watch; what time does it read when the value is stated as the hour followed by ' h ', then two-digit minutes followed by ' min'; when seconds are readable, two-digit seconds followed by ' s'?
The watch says 7 h 38 min
